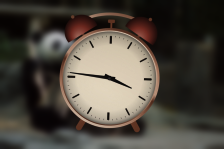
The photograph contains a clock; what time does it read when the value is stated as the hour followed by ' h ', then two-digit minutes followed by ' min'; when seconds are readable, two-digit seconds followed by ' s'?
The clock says 3 h 46 min
